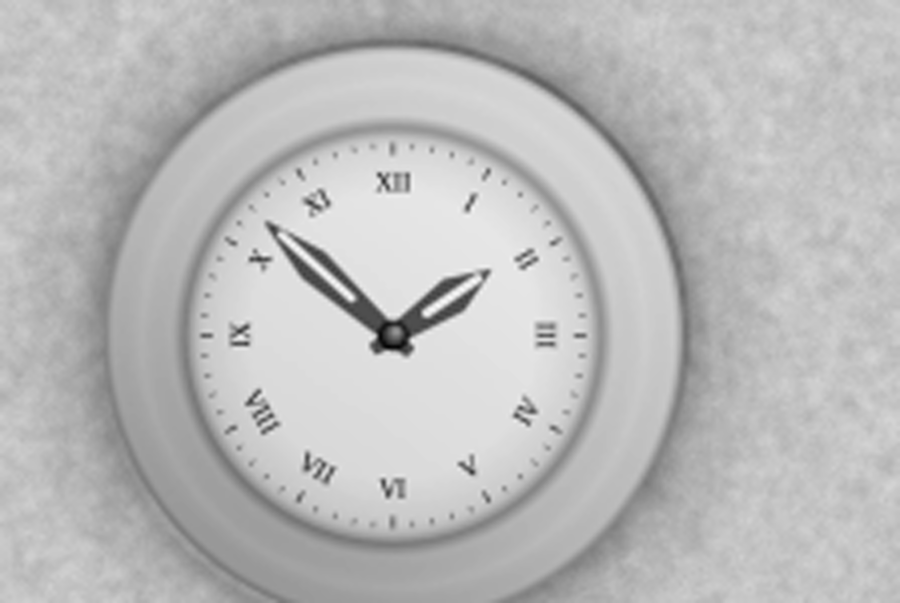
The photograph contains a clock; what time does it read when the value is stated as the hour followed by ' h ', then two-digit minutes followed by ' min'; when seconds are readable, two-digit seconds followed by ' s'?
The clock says 1 h 52 min
